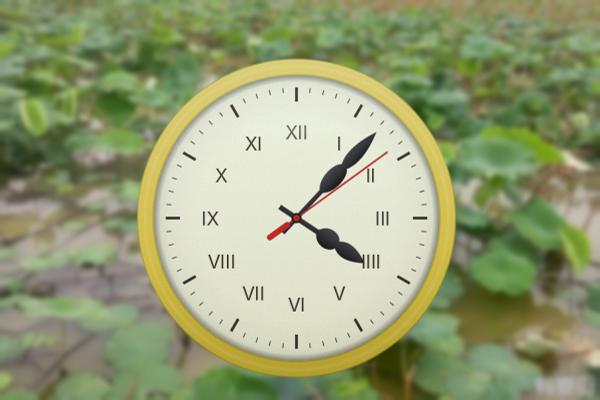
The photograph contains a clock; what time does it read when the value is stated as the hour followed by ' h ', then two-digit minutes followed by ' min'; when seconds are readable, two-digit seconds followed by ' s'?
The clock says 4 h 07 min 09 s
